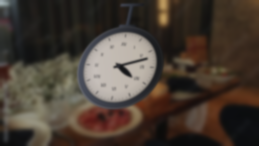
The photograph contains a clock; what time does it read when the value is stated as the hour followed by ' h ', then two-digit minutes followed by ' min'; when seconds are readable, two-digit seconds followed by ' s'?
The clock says 4 h 12 min
